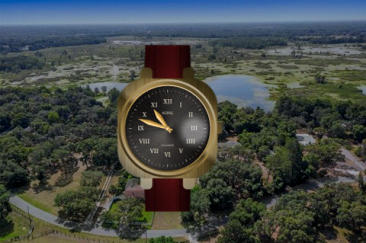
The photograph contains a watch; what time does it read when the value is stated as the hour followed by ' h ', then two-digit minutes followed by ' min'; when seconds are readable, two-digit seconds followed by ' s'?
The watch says 10 h 48 min
